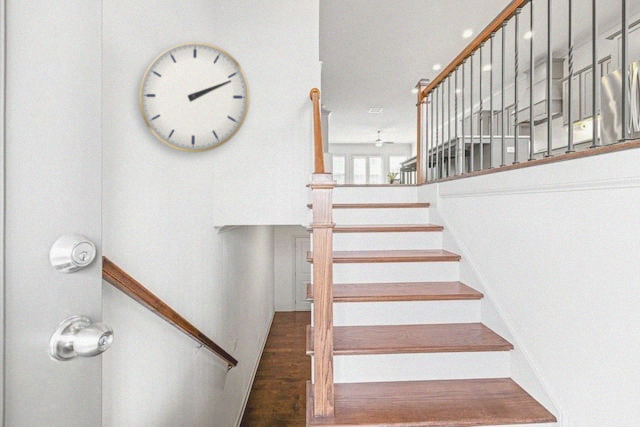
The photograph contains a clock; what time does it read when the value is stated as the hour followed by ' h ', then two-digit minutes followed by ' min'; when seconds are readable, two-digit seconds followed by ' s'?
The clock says 2 h 11 min
